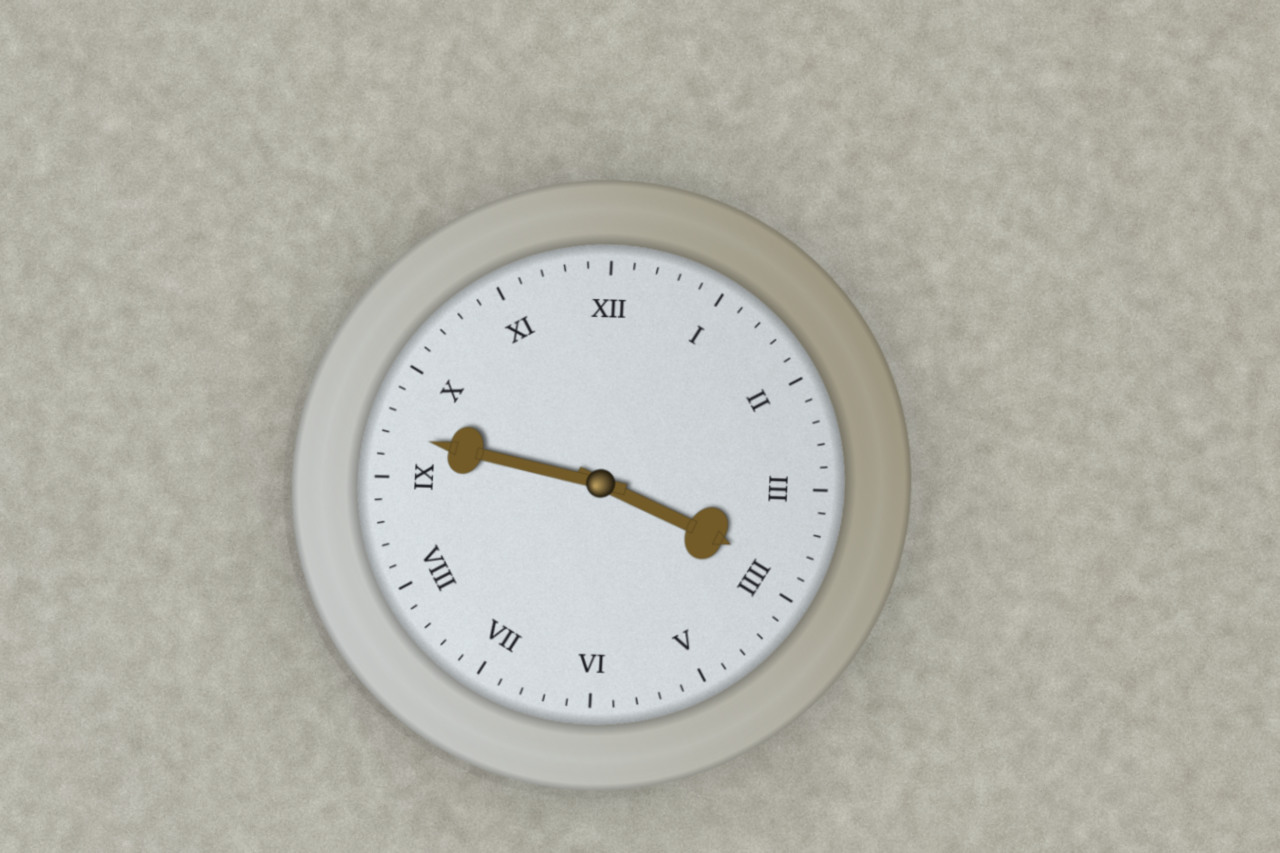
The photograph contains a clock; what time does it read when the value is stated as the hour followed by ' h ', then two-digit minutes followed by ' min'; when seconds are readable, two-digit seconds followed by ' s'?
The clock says 3 h 47 min
